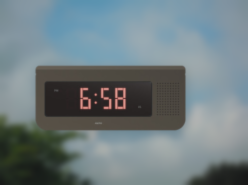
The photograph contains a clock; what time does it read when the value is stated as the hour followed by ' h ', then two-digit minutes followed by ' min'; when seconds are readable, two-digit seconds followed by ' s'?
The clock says 6 h 58 min
